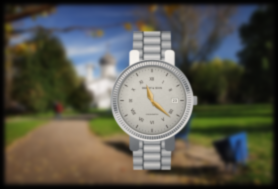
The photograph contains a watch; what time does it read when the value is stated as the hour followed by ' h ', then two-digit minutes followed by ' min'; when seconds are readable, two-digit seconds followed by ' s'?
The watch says 11 h 22 min
